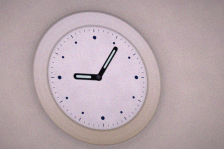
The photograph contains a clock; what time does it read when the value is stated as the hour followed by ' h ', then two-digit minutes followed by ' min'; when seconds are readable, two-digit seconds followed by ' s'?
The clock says 9 h 06 min
